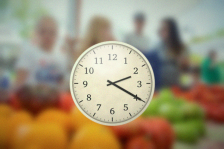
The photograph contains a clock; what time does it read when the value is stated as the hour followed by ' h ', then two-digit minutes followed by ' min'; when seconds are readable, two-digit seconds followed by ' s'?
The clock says 2 h 20 min
